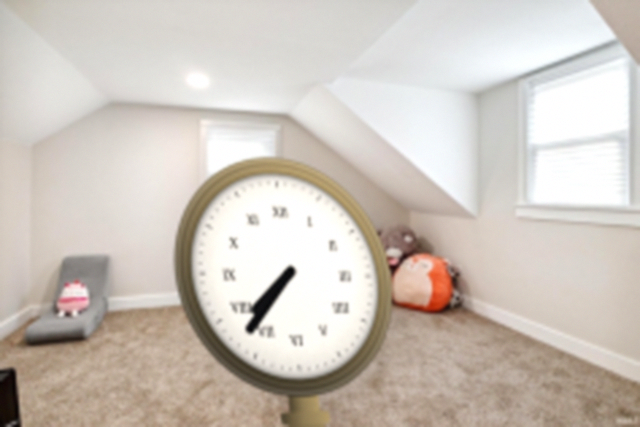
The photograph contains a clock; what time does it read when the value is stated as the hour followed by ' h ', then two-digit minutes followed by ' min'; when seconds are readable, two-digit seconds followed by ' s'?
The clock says 7 h 37 min
